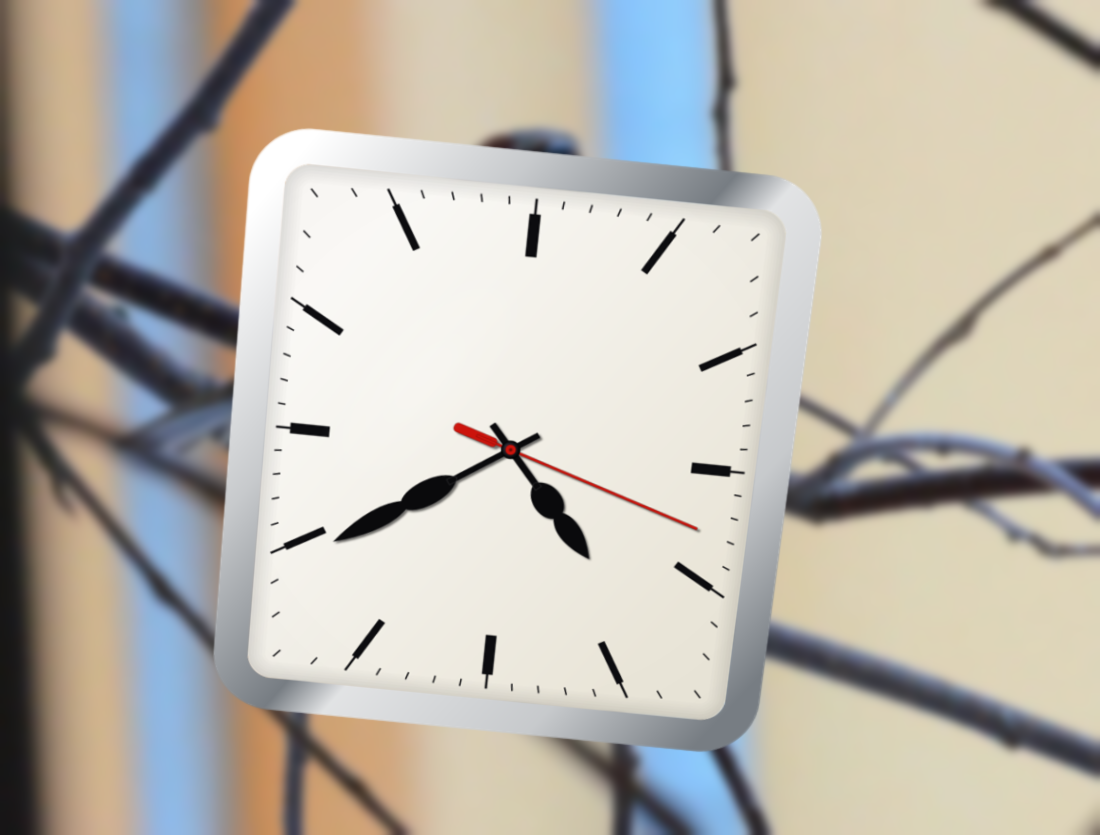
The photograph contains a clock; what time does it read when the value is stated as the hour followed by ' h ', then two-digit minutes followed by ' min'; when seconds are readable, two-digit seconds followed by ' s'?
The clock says 4 h 39 min 18 s
